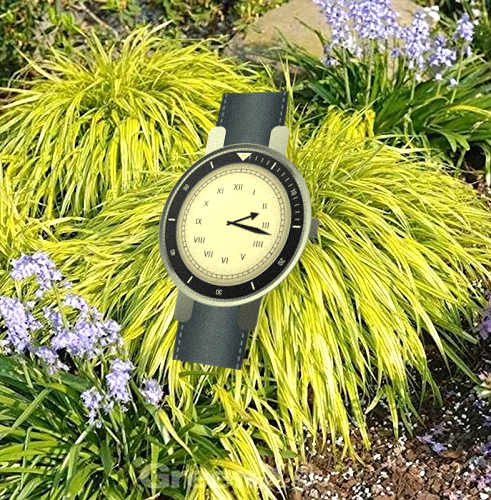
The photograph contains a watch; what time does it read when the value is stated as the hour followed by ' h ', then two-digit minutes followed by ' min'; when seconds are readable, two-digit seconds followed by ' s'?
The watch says 2 h 17 min
